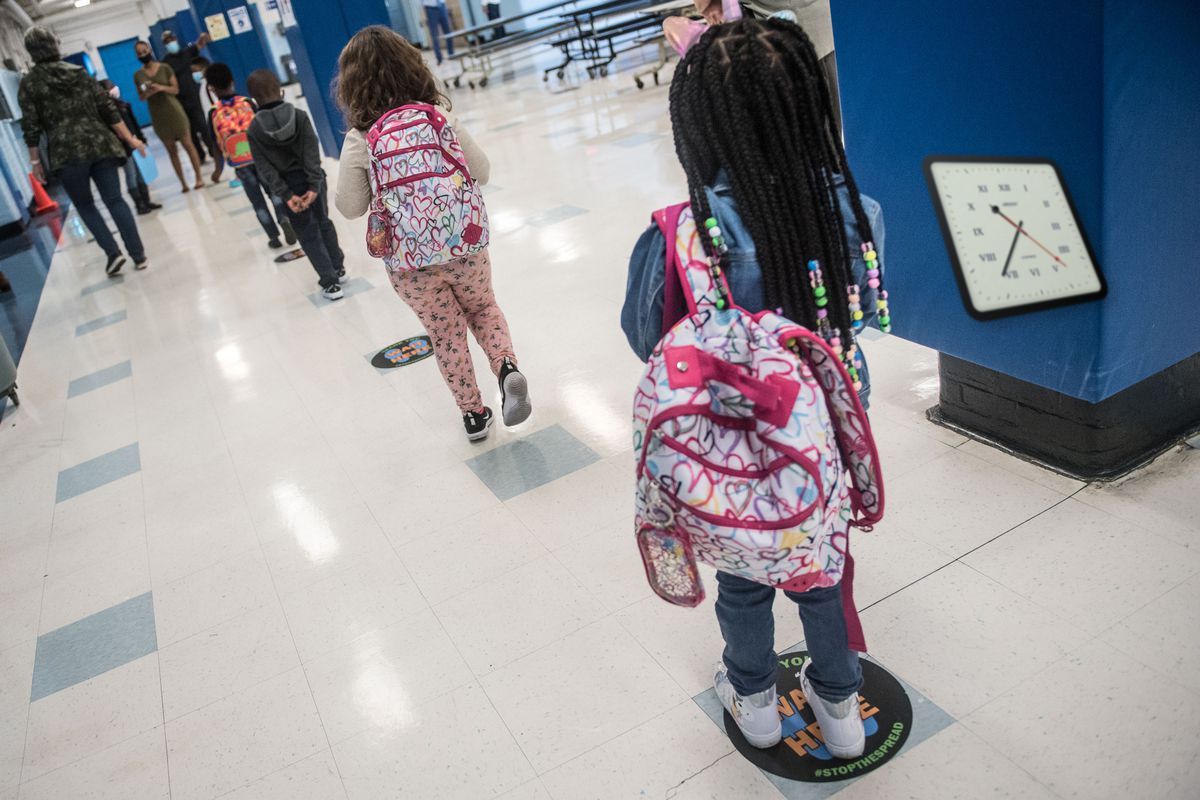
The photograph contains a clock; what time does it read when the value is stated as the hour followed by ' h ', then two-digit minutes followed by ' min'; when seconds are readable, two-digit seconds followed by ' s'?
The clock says 10 h 36 min 23 s
